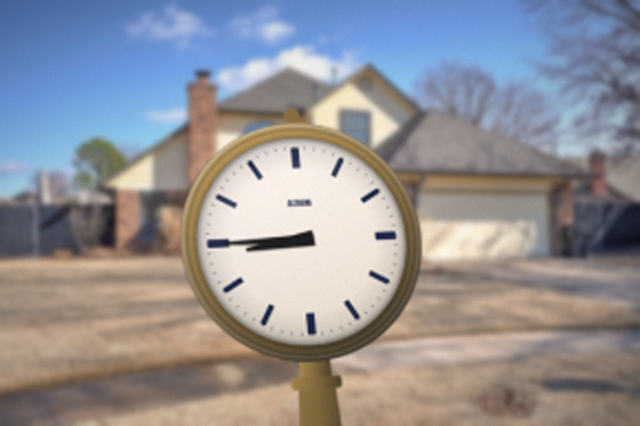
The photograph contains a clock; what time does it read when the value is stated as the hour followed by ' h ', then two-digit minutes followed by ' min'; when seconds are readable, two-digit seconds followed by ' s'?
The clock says 8 h 45 min
